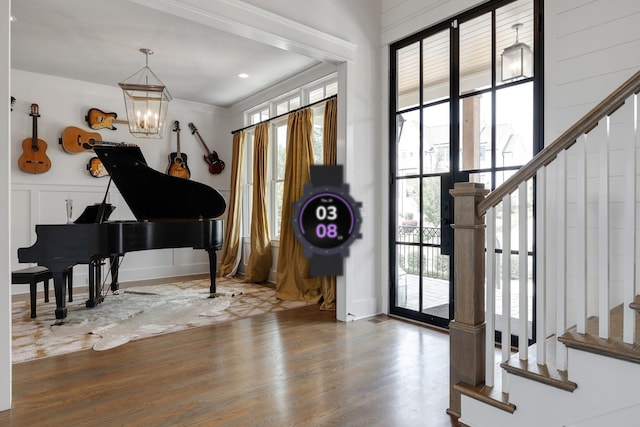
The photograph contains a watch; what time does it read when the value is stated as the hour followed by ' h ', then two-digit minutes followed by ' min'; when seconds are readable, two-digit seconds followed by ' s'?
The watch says 3 h 08 min
